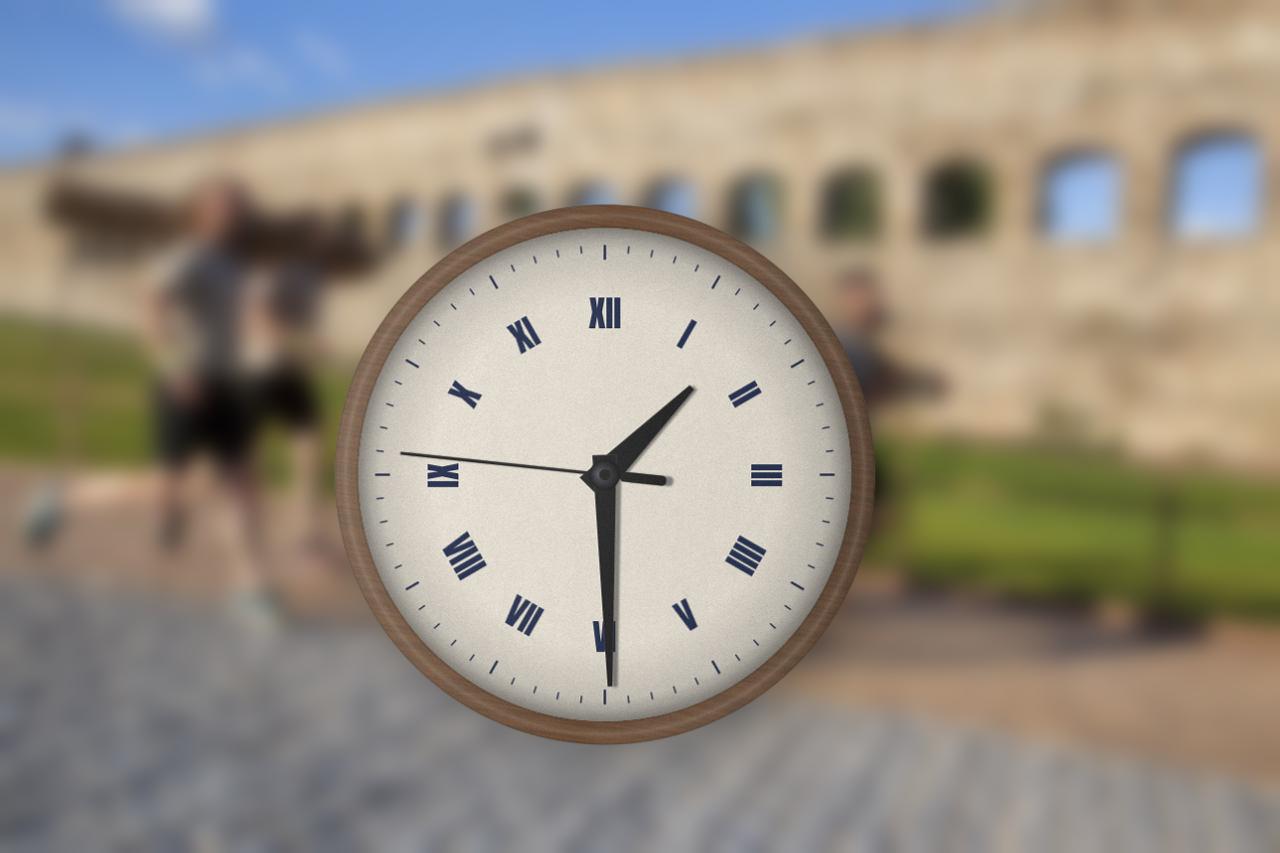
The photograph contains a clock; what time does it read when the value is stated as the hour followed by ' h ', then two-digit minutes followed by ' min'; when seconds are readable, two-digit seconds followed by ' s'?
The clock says 1 h 29 min 46 s
